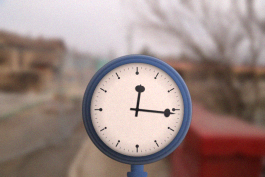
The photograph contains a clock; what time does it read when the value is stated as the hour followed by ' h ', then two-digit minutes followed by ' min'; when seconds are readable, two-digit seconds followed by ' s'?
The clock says 12 h 16 min
